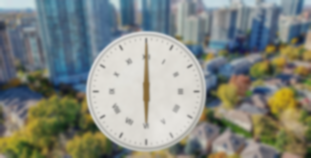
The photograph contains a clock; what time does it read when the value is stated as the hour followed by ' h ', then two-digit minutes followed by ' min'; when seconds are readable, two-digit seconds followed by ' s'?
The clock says 6 h 00 min
